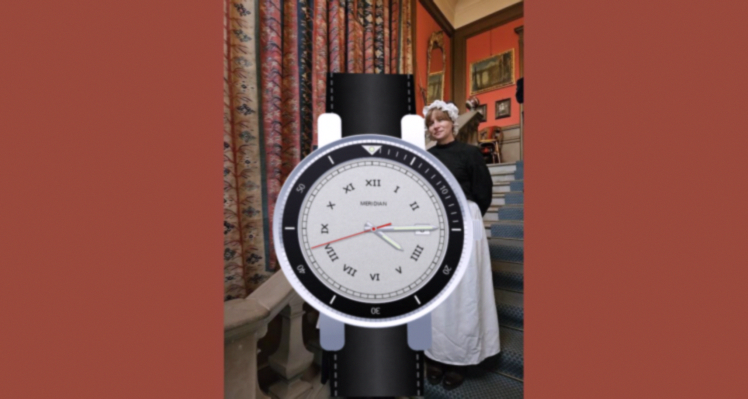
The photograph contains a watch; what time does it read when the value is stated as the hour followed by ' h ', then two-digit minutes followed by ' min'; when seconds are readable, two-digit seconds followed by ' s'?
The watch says 4 h 14 min 42 s
